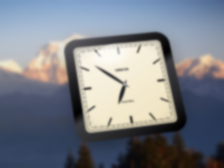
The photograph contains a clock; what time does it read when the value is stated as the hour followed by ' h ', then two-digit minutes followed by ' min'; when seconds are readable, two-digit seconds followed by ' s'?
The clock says 6 h 52 min
